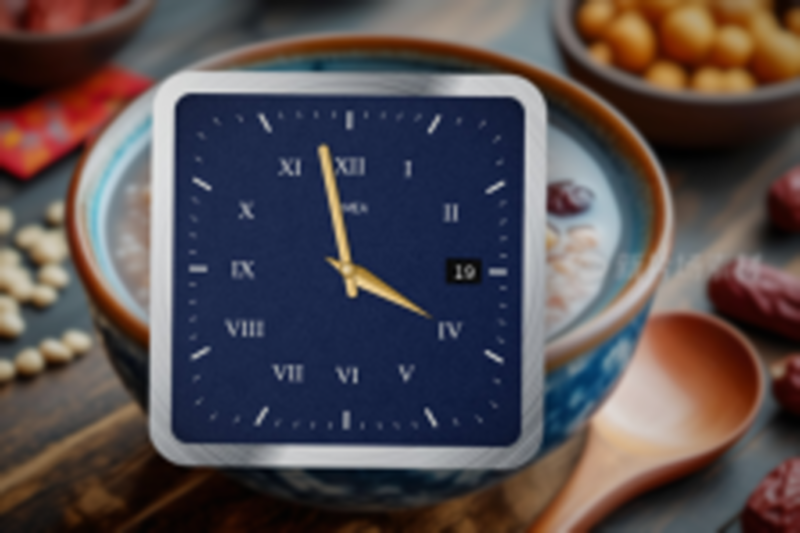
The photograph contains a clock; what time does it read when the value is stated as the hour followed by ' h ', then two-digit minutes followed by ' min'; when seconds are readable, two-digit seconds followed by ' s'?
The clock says 3 h 58 min
